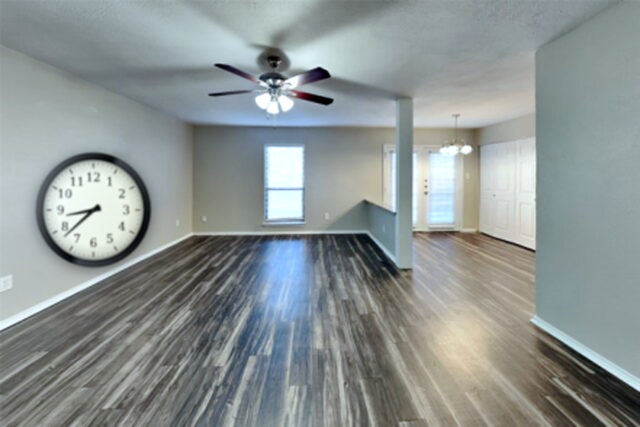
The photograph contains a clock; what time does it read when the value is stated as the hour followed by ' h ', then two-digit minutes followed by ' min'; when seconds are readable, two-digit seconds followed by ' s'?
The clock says 8 h 38 min
